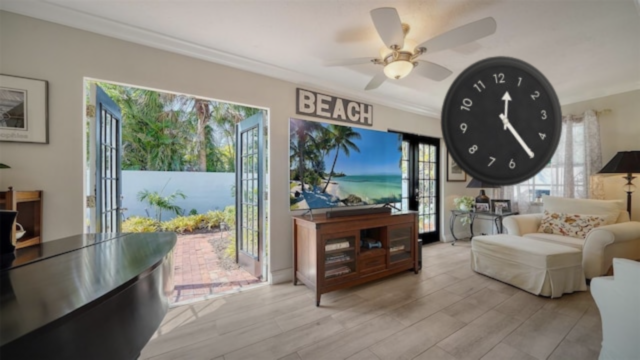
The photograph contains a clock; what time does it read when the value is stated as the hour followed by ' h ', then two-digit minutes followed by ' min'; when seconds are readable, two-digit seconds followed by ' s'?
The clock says 12 h 25 min
